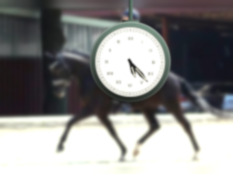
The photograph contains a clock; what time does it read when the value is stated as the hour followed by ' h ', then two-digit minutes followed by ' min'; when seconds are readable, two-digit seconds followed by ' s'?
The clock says 5 h 23 min
